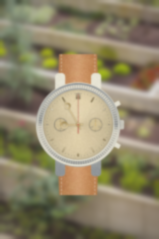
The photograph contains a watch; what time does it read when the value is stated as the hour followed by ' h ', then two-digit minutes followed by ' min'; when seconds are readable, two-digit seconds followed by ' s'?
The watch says 8 h 55 min
